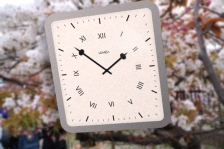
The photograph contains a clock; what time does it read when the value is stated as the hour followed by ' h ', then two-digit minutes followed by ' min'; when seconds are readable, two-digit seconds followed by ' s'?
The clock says 1 h 52 min
